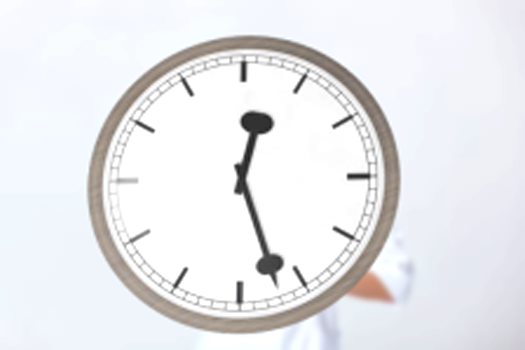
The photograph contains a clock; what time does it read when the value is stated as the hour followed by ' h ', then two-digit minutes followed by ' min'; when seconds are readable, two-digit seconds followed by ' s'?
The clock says 12 h 27 min
